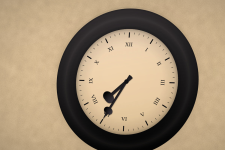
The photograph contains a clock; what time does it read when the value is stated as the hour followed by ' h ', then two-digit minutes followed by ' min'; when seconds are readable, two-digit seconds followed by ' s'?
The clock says 7 h 35 min
